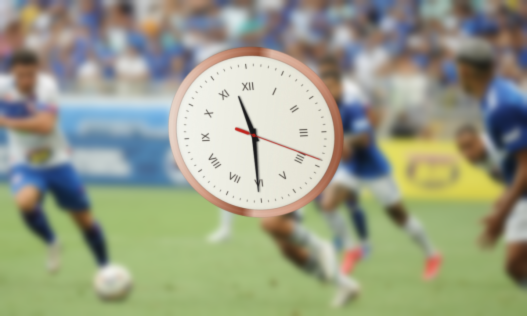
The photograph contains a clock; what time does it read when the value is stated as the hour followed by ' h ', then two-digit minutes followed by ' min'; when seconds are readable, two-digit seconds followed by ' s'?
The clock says 11 h 30 min 19 s
